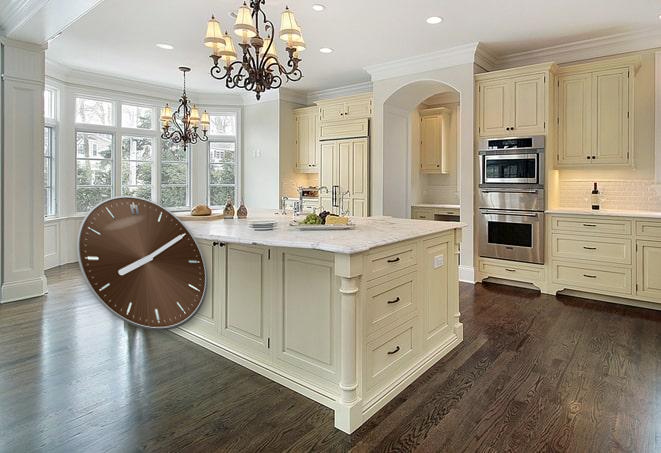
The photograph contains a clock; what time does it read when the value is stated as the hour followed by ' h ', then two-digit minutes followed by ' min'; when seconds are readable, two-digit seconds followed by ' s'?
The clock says 8 h 10 min
